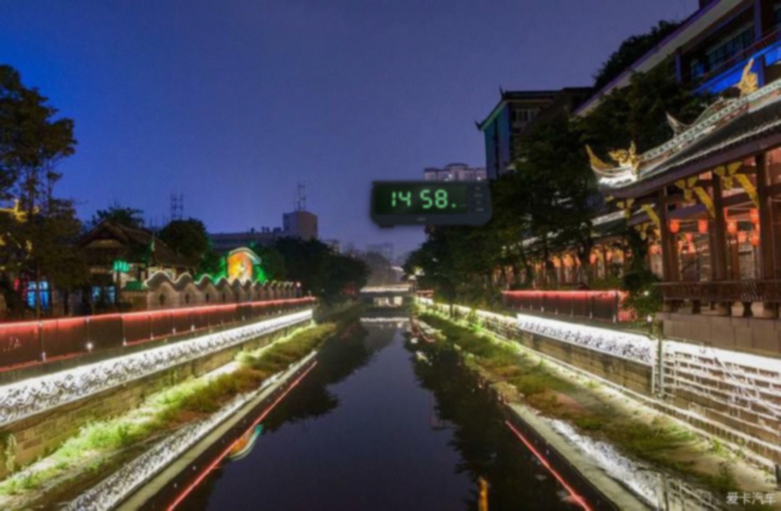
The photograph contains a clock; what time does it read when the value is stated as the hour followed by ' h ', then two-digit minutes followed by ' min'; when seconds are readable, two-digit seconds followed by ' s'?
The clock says 14 h 58 min
